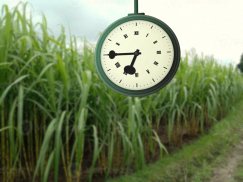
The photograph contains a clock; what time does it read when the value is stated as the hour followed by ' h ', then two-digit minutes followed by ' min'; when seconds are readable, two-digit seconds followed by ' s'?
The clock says 6 h 45 min
